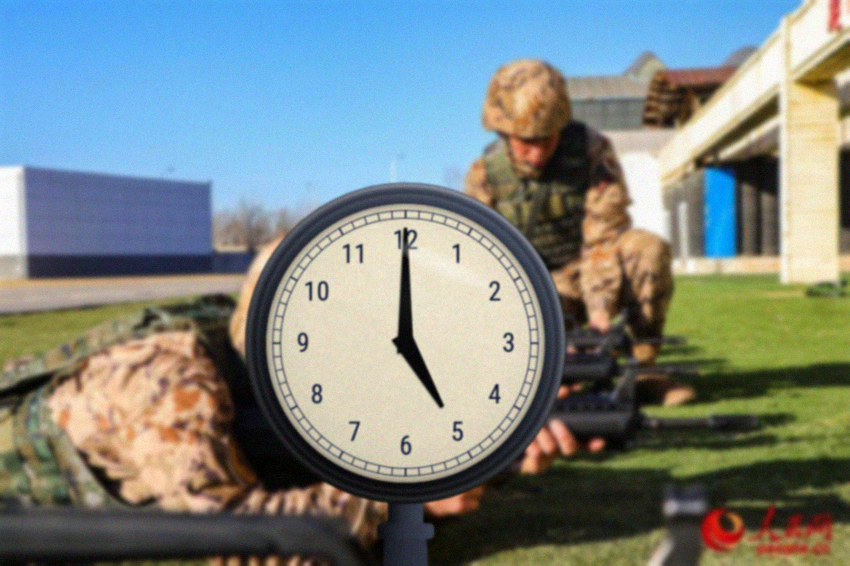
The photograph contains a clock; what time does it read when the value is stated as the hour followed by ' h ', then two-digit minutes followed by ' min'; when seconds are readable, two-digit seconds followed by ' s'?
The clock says 5 h 00 min
